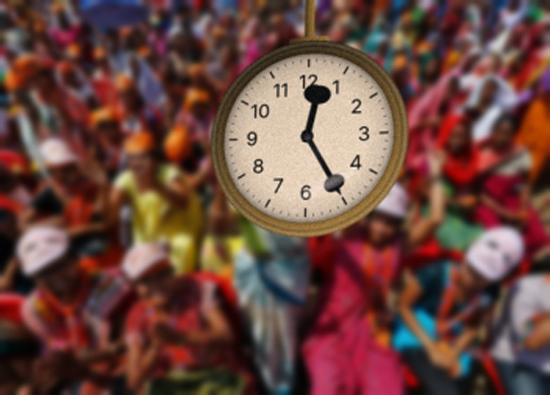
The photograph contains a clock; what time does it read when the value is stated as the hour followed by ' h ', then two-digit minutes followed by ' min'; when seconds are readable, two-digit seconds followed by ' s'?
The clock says 12 h 25 min
